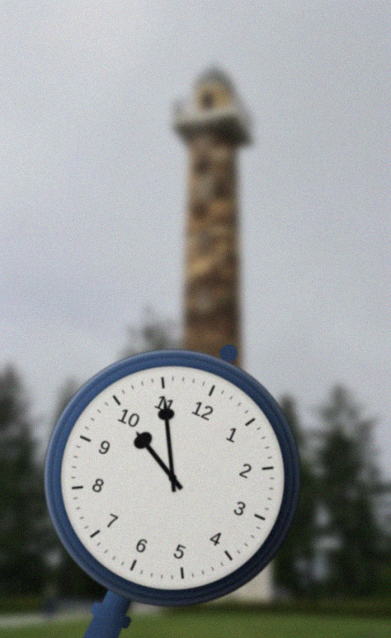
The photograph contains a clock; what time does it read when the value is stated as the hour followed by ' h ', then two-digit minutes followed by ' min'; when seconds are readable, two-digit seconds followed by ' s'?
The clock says 9 h 55 min
